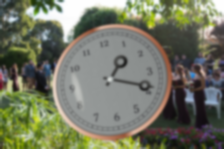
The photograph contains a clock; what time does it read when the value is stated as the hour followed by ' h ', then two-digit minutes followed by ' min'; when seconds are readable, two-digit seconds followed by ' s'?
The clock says 1 h 19 min
